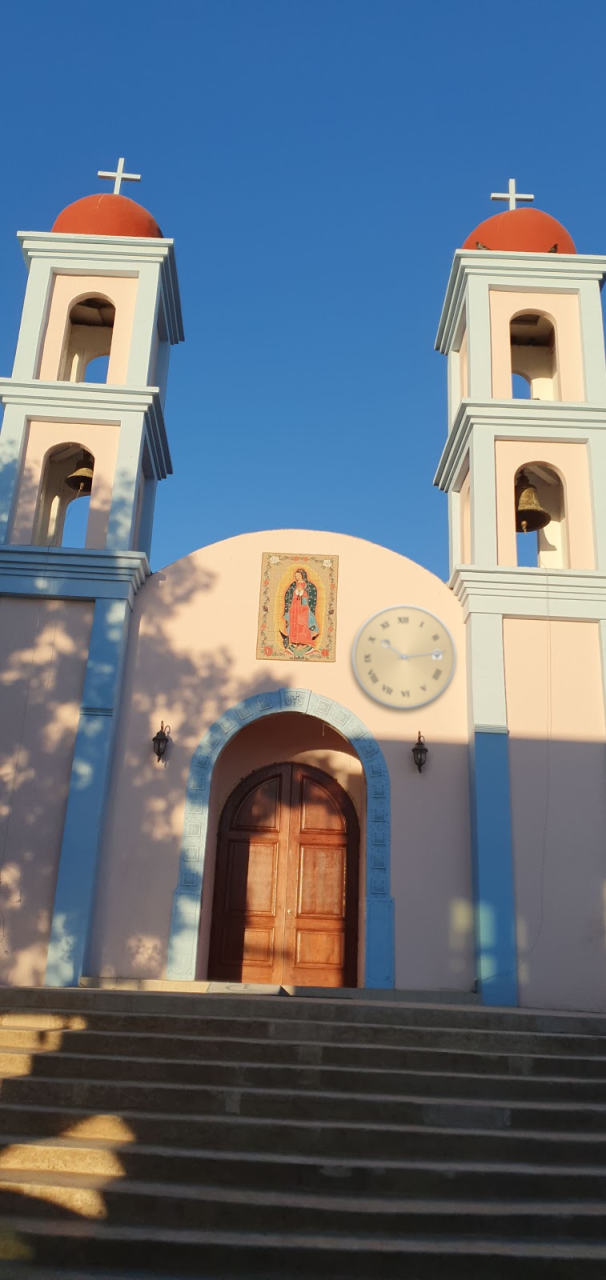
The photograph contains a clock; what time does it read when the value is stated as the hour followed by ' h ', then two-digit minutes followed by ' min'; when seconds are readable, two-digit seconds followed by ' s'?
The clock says 10 h 14 min
